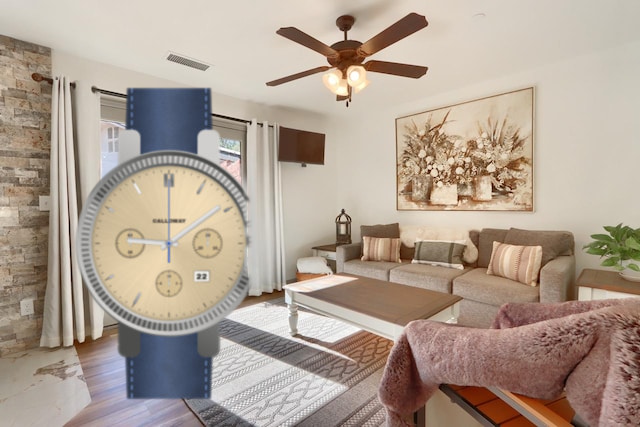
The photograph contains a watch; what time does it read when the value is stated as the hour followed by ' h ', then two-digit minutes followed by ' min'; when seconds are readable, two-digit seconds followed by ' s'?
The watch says 9 h 09 min
